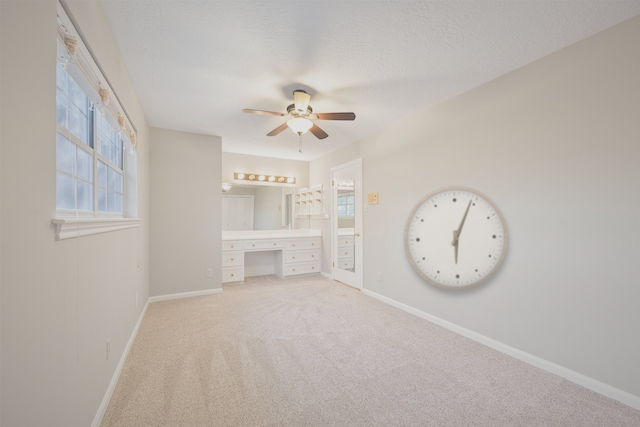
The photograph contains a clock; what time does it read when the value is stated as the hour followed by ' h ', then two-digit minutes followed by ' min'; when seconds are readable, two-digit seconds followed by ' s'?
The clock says 6 h 04 min
